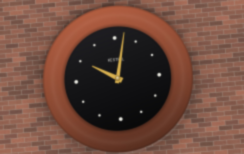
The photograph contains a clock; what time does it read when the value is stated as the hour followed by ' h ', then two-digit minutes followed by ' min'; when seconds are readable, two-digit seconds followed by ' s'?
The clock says 10 h 02 min
